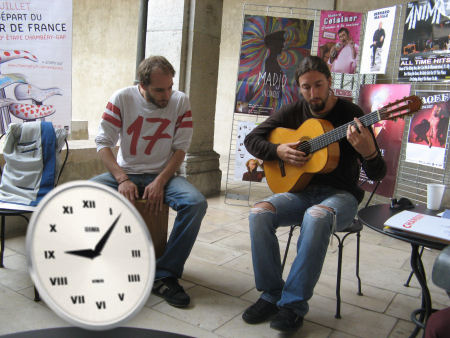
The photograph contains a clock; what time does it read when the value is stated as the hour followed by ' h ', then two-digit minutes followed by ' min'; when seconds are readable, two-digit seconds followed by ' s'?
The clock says 9 h 07 min
